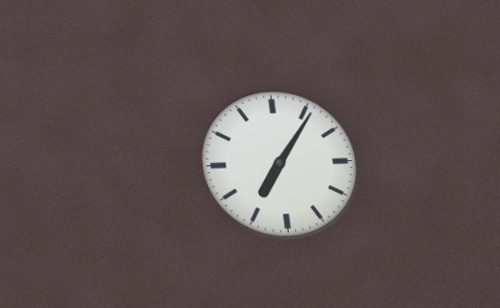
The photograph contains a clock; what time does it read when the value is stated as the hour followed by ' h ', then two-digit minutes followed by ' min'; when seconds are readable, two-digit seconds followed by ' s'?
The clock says 7 h 06 min
